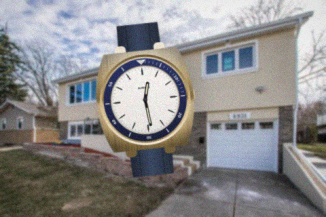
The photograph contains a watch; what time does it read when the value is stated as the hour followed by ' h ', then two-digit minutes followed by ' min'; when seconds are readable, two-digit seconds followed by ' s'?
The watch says 12 h 29 min
